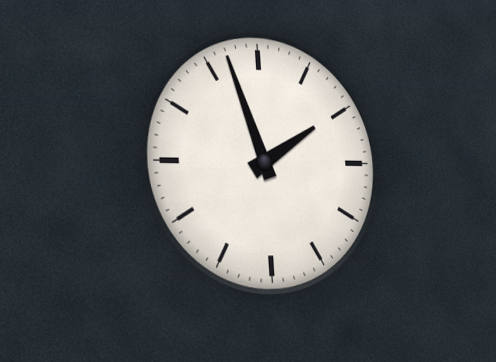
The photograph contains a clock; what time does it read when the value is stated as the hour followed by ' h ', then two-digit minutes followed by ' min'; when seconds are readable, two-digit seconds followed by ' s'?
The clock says 1 h 57 min
